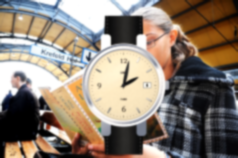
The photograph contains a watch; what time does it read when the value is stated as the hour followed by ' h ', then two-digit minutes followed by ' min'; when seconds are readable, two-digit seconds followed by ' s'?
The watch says 2 h 02 min
